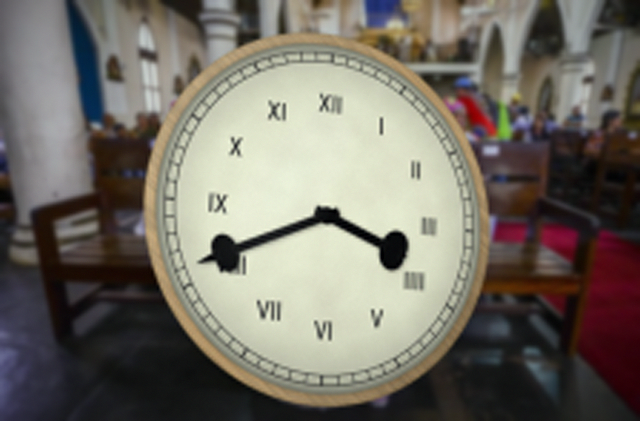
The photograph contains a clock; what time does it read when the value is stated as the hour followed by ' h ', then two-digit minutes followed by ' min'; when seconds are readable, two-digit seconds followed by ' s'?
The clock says 3 h 41 min
